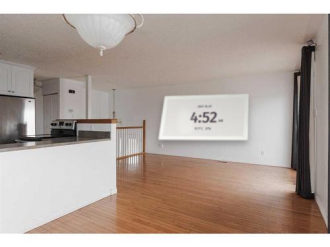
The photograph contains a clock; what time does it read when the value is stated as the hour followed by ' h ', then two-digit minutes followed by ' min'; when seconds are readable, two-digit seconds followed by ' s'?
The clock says 4 h 52 min
